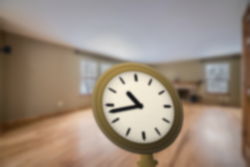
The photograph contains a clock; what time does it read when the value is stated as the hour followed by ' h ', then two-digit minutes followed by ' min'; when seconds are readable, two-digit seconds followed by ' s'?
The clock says 10 h 43 min
